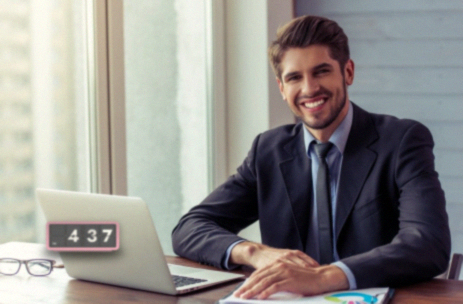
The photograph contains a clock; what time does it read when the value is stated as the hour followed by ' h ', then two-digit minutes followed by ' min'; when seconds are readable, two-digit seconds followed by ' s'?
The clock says 4 h 37 min
